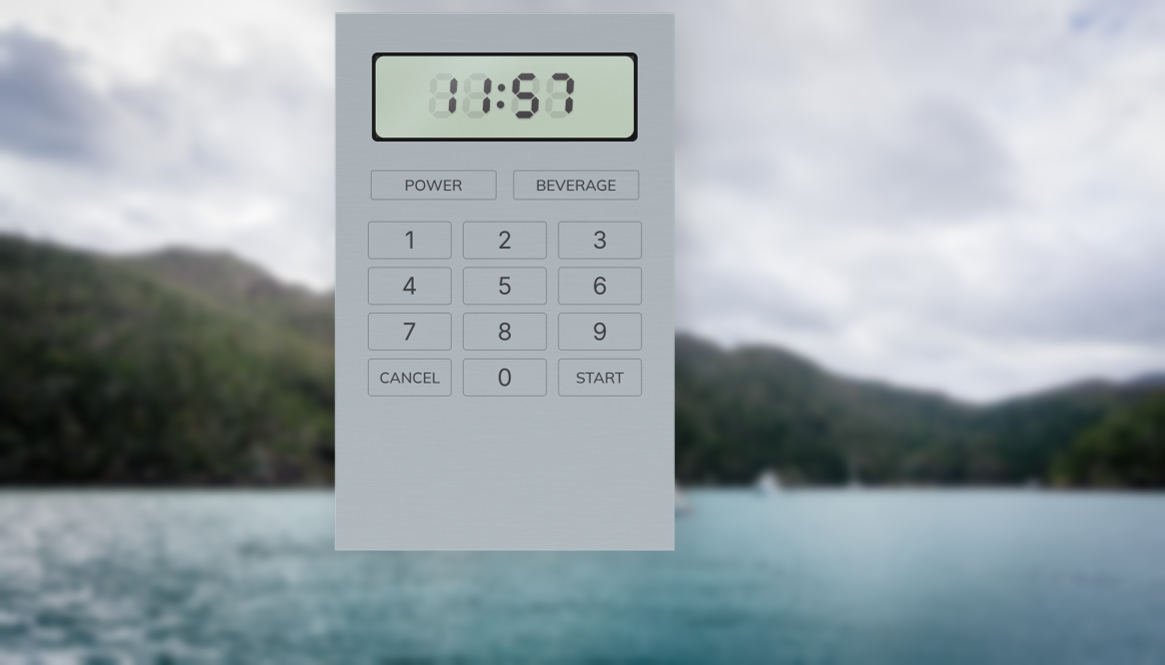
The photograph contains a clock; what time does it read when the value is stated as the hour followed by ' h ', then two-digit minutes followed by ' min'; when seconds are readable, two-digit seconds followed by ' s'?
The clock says 11 h 57 min
